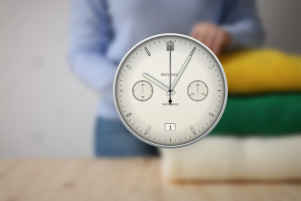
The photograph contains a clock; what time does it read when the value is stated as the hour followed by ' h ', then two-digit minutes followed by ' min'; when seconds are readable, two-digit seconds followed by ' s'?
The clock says 10 h 05 min
